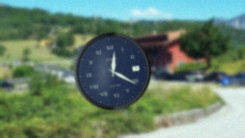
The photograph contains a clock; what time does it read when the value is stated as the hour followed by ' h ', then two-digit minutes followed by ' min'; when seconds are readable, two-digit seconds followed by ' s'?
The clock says 12 h 21 min
